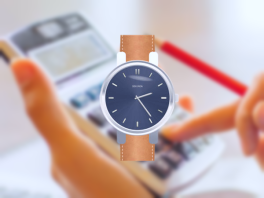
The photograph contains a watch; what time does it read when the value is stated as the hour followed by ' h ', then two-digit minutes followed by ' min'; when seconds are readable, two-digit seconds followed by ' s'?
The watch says 2 h 24 min
